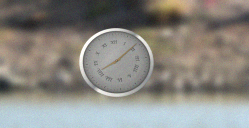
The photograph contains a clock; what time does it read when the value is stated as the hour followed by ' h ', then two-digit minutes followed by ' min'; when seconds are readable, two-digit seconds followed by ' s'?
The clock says 8 h 09 min
